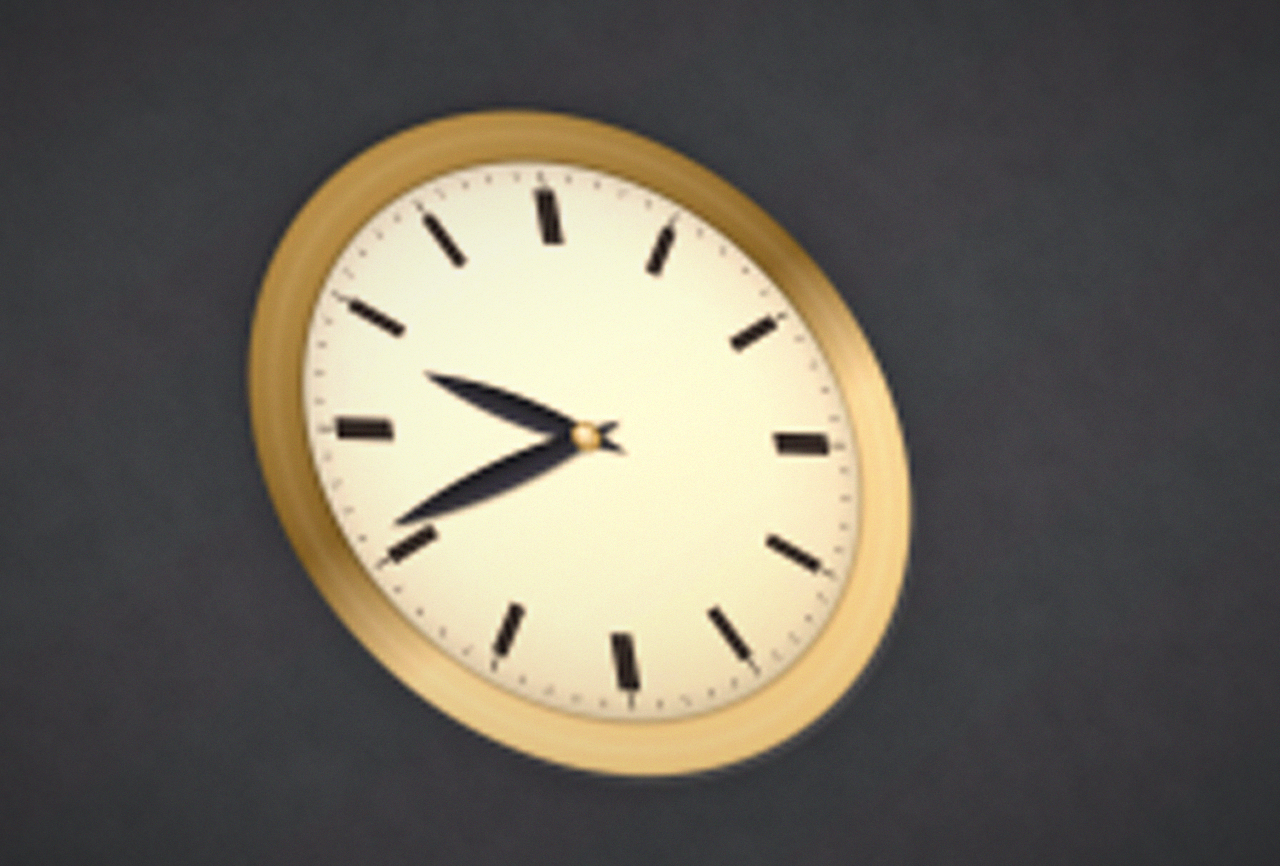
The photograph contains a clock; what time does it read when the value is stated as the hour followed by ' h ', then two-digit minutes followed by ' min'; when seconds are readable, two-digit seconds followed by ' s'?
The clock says 9 h 41 min
